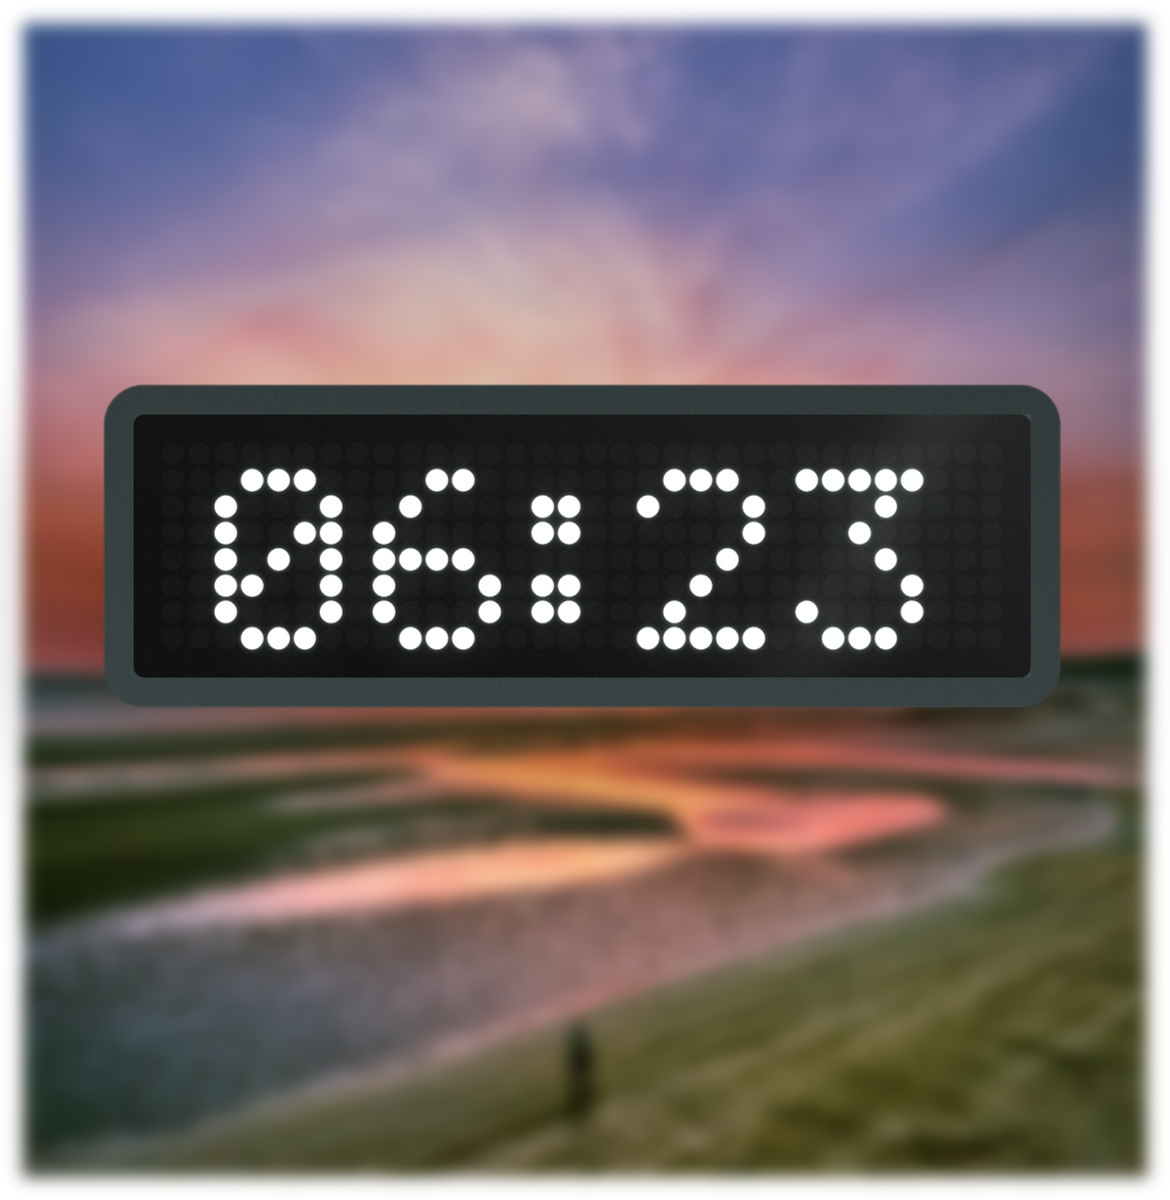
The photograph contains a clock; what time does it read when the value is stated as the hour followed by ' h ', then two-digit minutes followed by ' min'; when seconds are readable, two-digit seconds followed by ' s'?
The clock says 6 h 23 min
